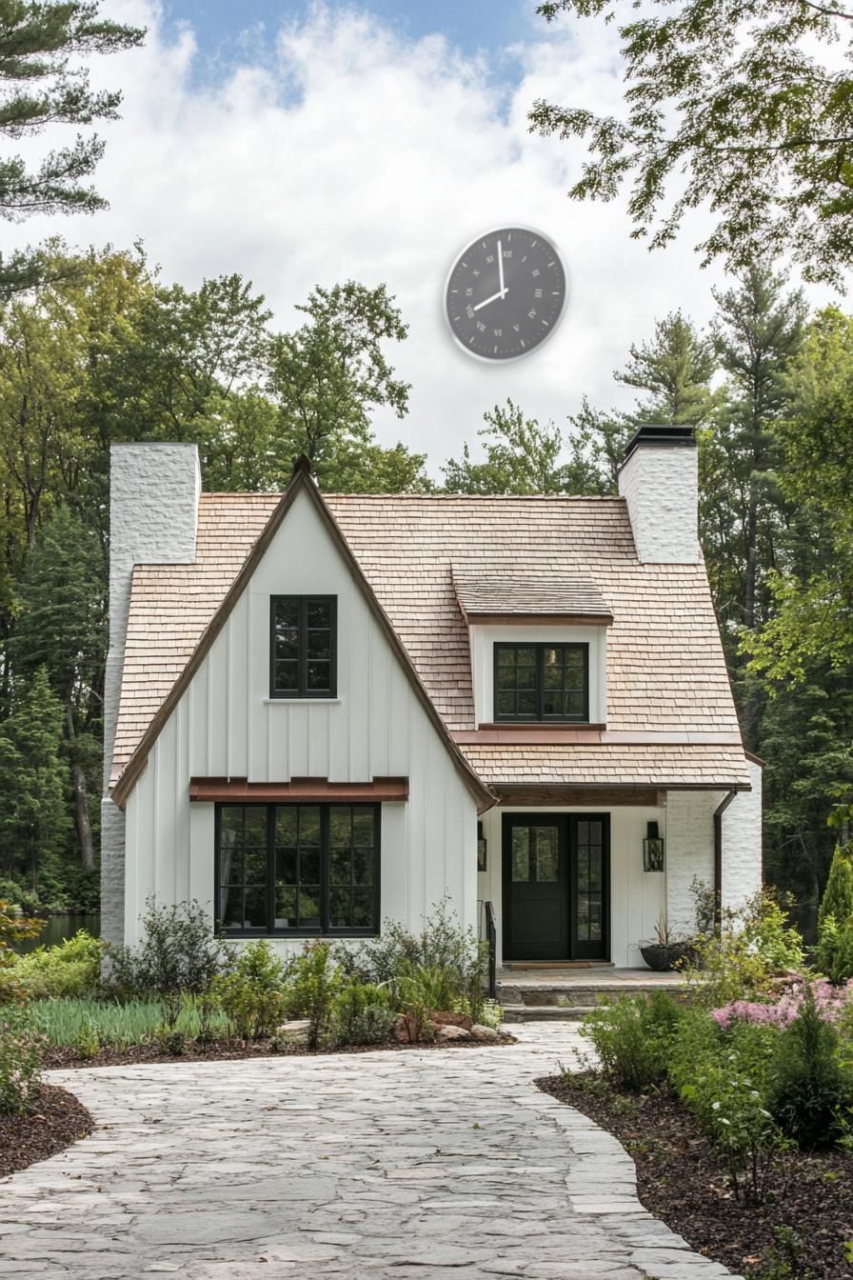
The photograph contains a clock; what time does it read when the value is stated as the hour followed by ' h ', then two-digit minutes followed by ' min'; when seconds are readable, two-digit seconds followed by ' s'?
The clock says 7 h 58 min
